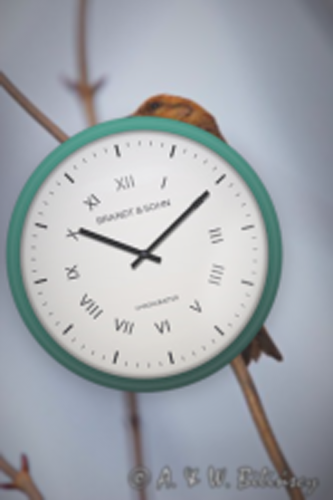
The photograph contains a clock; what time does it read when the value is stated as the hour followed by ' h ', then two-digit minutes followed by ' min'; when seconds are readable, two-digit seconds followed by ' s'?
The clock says 10 h 10 min
